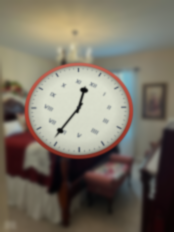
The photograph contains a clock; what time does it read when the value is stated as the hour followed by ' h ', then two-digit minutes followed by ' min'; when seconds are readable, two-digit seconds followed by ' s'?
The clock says 11 h 31 min
